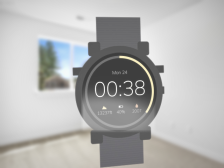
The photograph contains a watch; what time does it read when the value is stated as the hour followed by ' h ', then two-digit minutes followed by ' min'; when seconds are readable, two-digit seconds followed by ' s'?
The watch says 0 h 38 min
